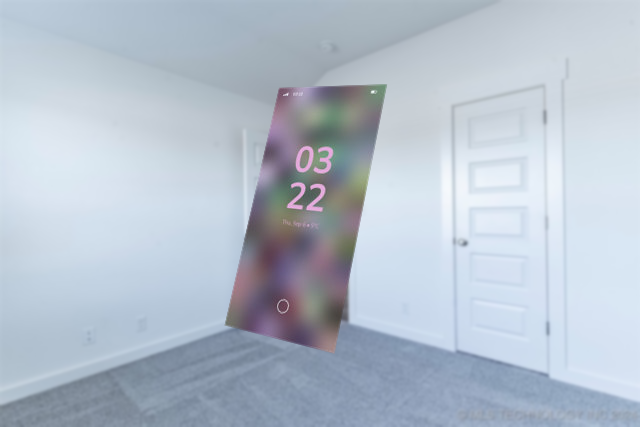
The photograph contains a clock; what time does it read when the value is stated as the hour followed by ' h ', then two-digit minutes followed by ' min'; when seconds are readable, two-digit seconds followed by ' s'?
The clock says 3 h 22 min
